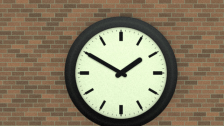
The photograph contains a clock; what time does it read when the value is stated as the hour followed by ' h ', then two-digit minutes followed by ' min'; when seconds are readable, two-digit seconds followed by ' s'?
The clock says 1 h 50 min
